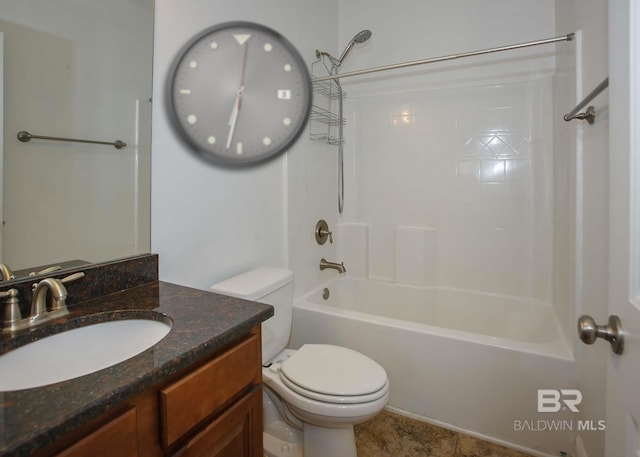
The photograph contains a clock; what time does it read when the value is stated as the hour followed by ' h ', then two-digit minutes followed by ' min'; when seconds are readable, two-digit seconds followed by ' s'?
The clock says 6 h 32 min 01 s
